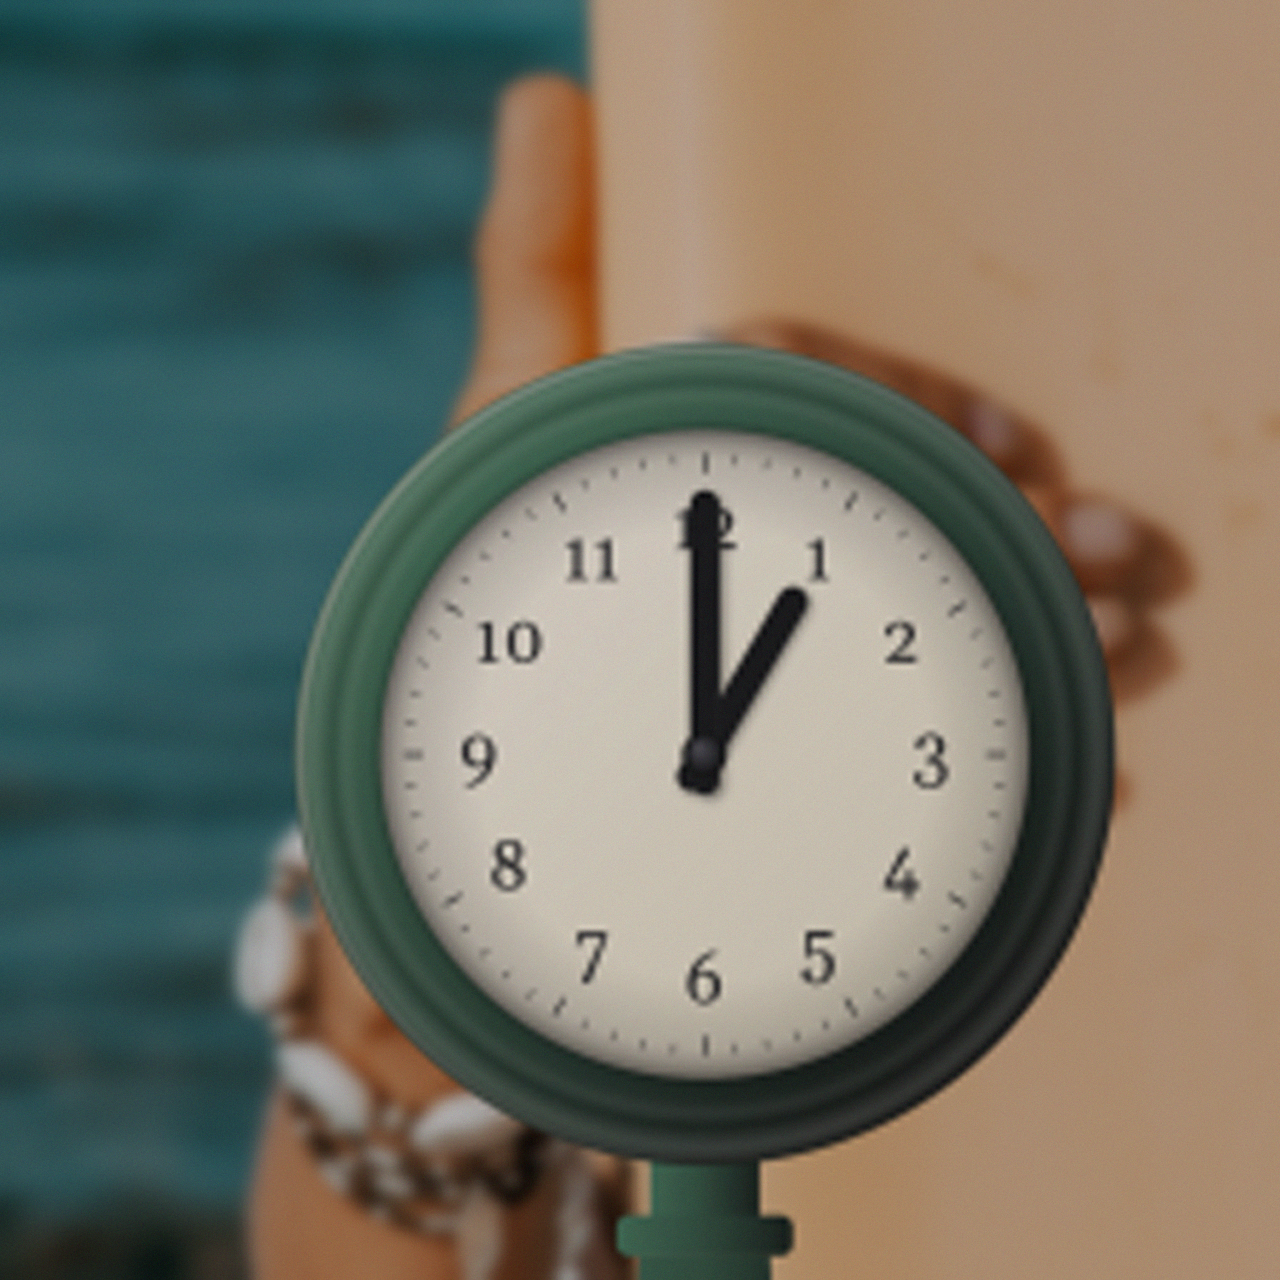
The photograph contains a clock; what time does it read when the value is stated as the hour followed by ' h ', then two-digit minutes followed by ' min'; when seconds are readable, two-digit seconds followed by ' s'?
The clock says 1 h 00 min
